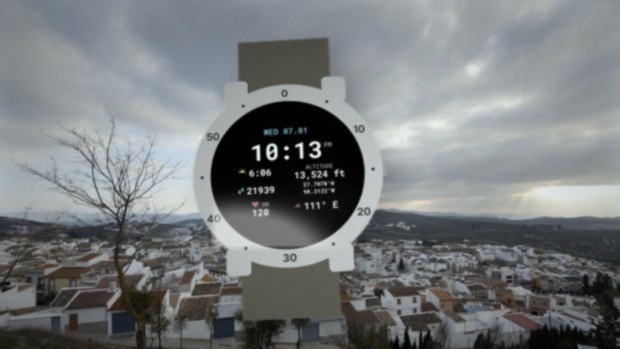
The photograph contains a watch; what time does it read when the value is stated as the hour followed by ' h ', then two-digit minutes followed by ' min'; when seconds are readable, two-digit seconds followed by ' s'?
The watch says 10 h 13 min
